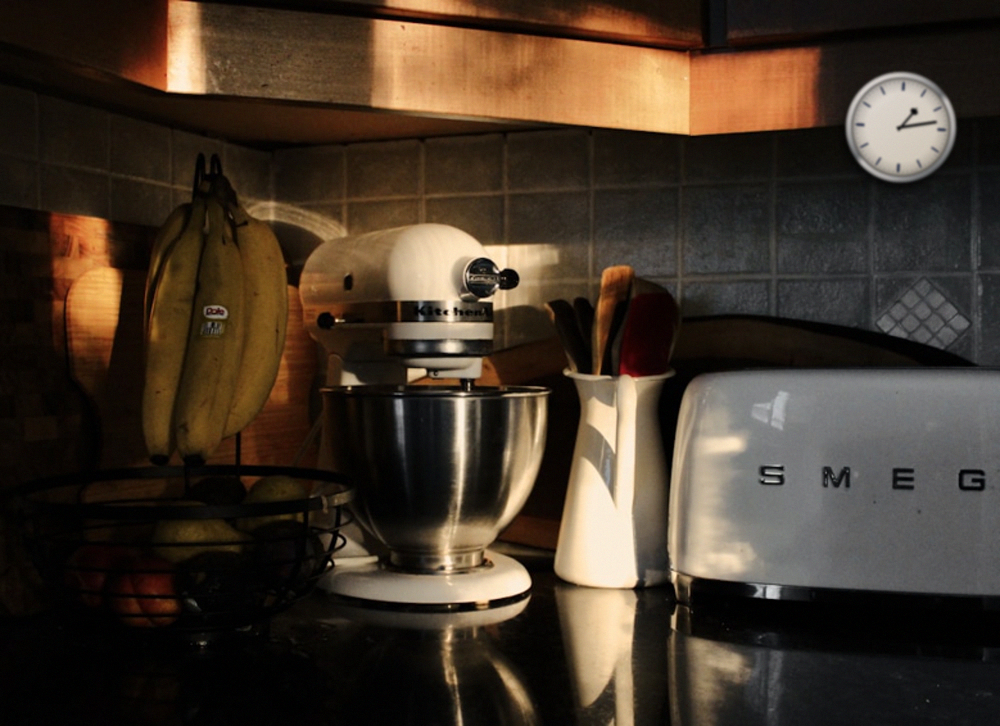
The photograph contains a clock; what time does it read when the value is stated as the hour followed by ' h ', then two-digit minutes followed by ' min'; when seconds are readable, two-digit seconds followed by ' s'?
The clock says 1 h 13 min
